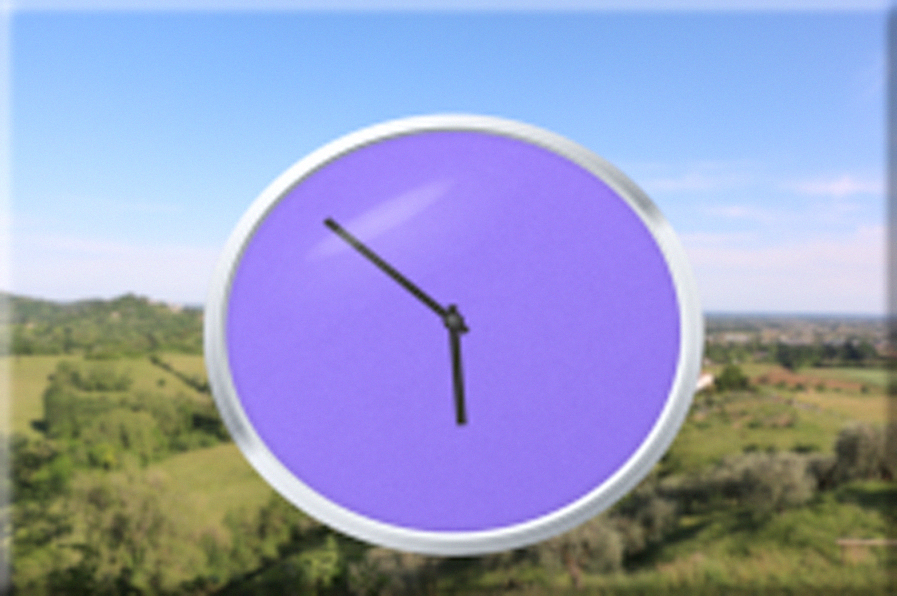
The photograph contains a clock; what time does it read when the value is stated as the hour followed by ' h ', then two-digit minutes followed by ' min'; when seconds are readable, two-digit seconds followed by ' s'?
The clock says 5 h 52 min
